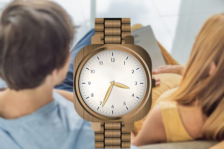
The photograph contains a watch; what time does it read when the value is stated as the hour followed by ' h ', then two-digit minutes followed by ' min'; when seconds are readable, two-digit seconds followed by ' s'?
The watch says 3 h 34 min
